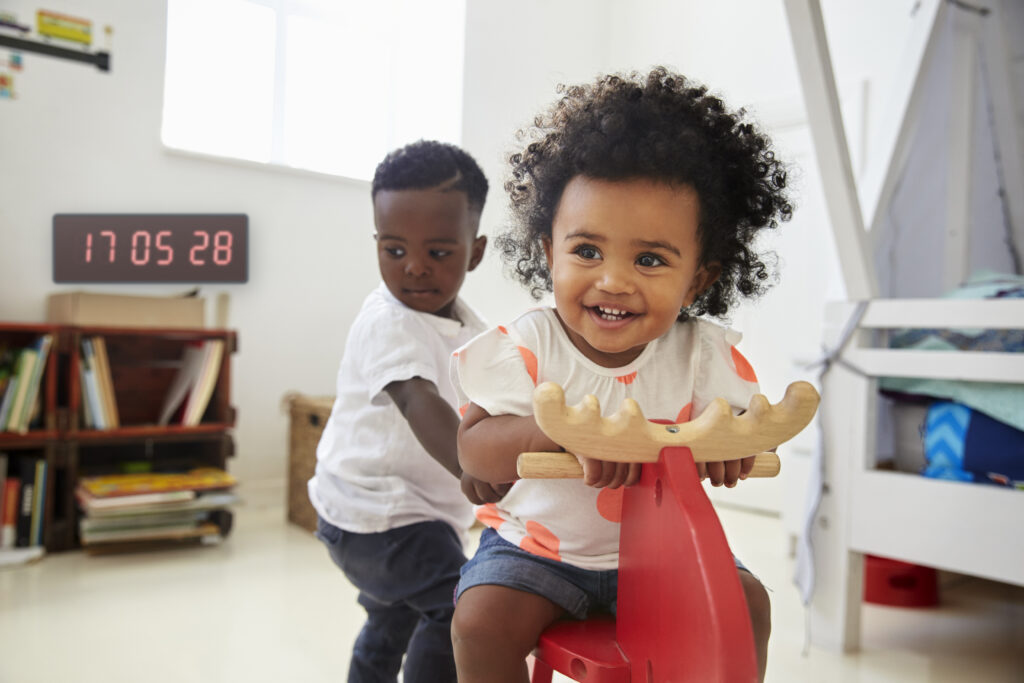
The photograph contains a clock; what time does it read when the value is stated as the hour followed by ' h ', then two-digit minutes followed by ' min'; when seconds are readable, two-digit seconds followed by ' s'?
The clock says 17 h 05 min 28 s
